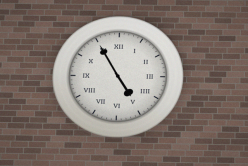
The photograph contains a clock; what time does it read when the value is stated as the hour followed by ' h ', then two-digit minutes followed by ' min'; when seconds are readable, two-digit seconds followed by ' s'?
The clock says 4 h 55 min
